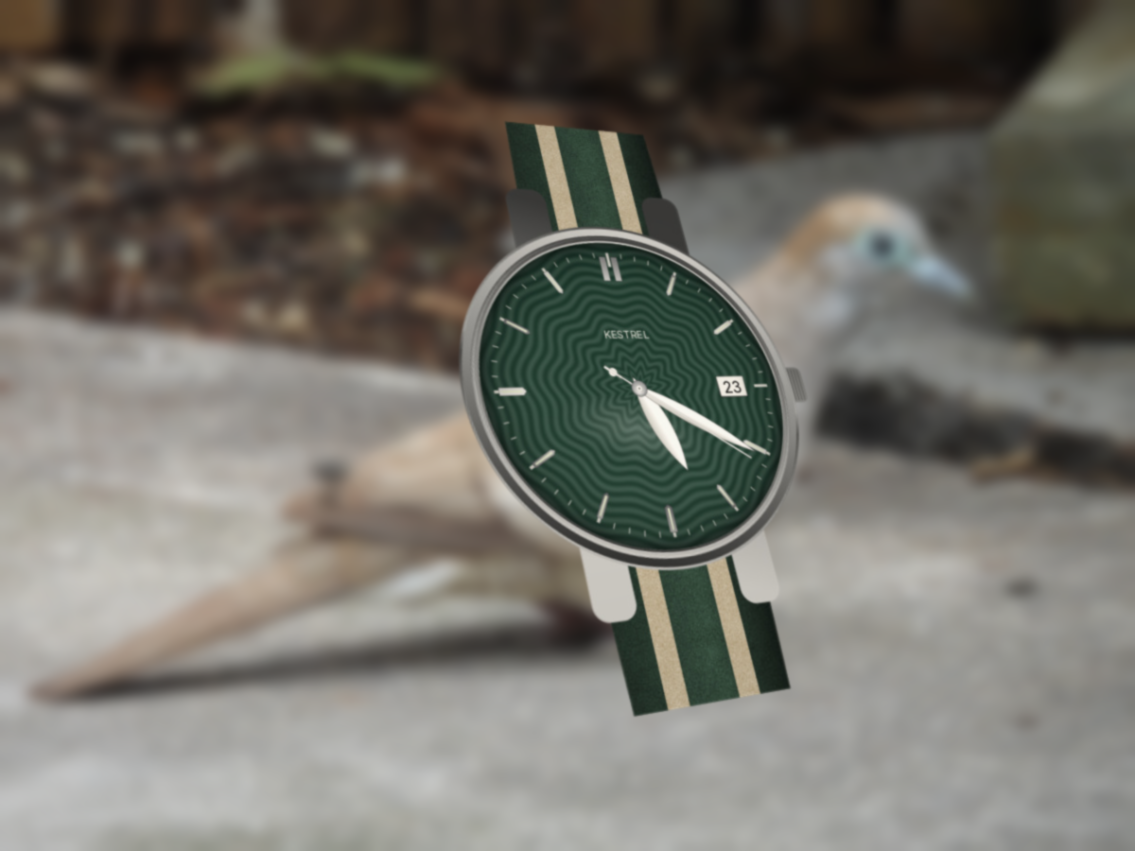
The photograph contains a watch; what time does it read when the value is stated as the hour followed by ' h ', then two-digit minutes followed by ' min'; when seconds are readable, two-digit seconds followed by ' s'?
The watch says 5 h 20 min 21 s
